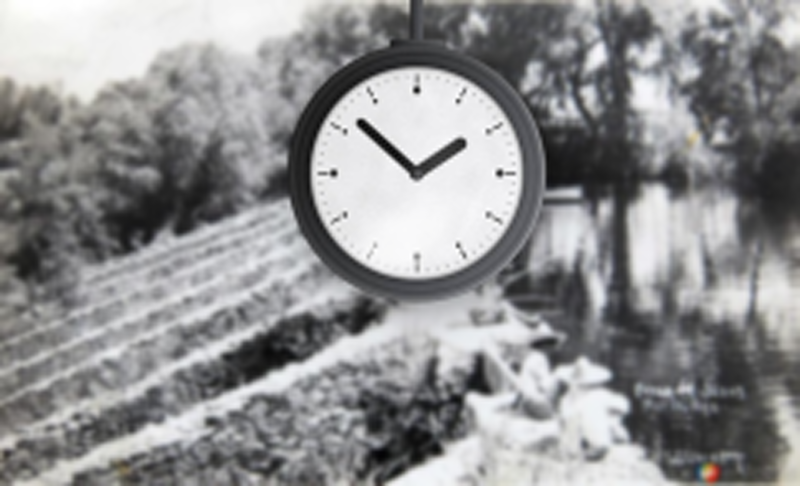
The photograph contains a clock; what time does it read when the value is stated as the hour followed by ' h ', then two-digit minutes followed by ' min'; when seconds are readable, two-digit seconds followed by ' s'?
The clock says 1 h 52 min
